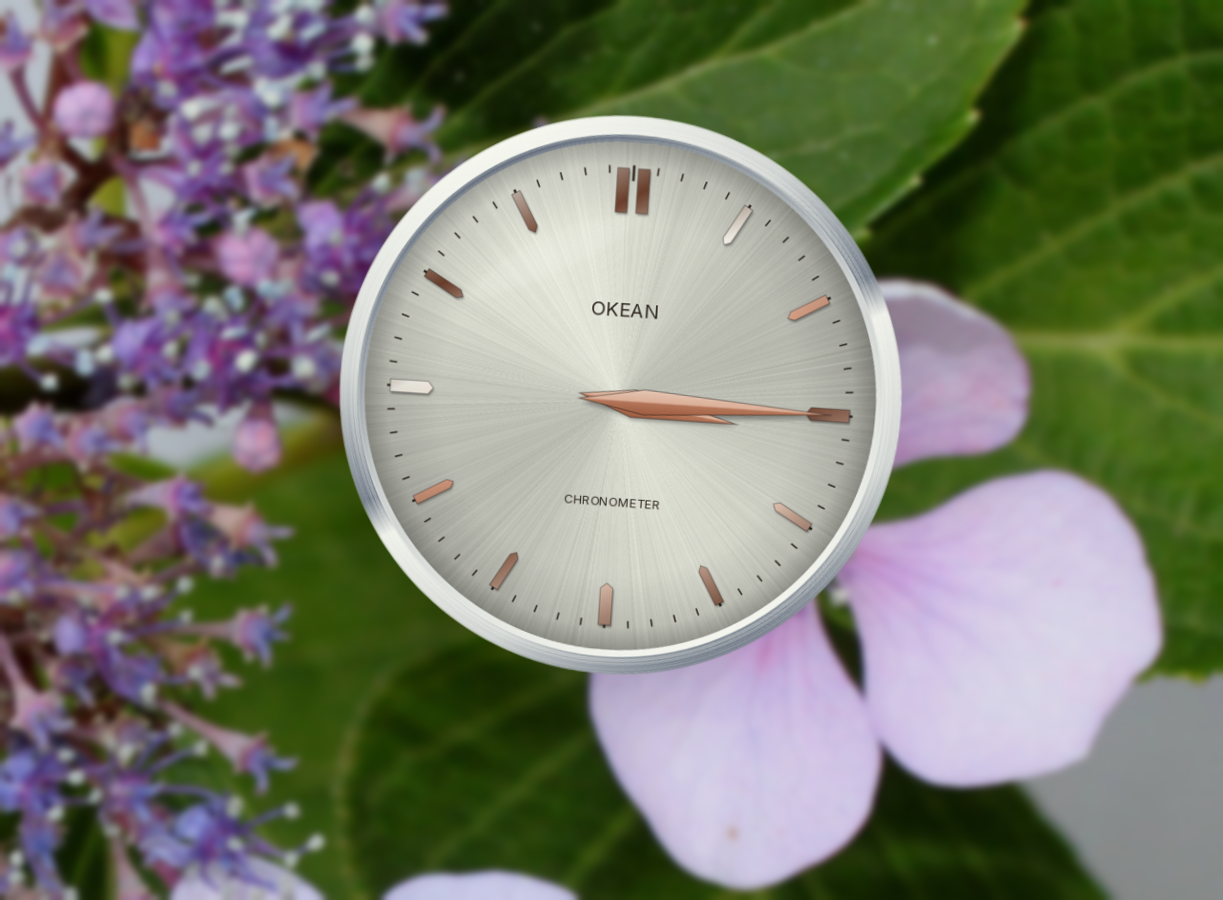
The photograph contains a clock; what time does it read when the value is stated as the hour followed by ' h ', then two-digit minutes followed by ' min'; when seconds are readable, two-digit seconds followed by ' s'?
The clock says 3 h 15 min
